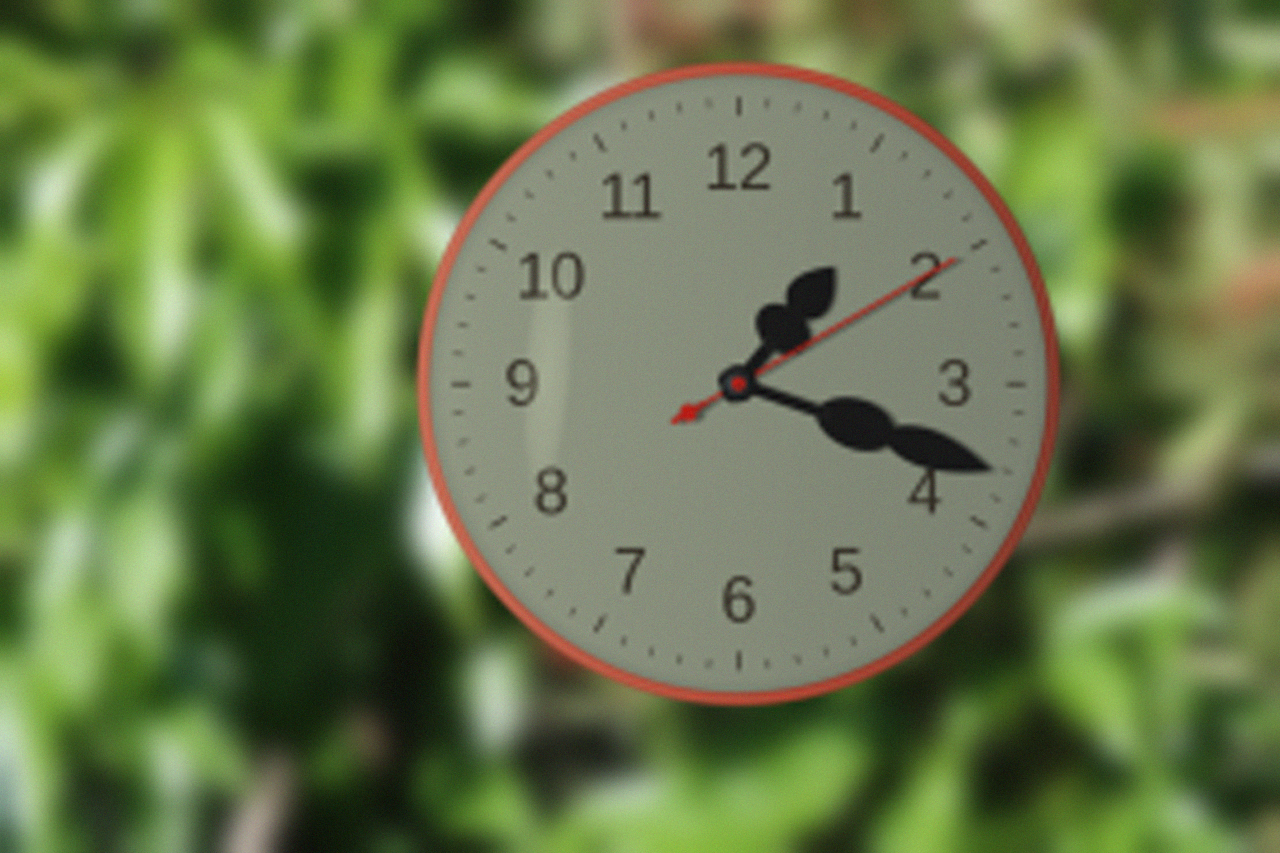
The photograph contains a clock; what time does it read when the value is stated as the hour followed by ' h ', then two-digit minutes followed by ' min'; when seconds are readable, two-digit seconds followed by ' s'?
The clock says 1 h 18 min 10 s
